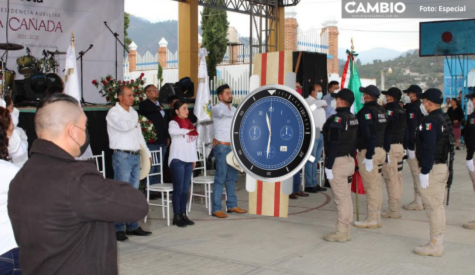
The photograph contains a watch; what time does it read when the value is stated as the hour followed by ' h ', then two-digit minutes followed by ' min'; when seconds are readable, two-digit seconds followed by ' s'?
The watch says 11 h 31 min
